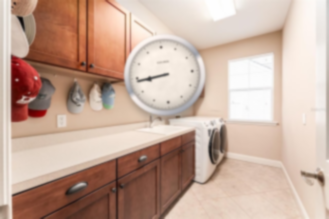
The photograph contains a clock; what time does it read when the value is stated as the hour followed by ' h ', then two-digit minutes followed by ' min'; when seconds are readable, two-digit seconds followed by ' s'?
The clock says 8 h 44 min
